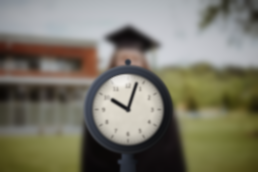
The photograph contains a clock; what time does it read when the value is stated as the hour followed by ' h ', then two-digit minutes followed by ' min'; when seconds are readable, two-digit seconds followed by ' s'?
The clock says 10 h 03 min
